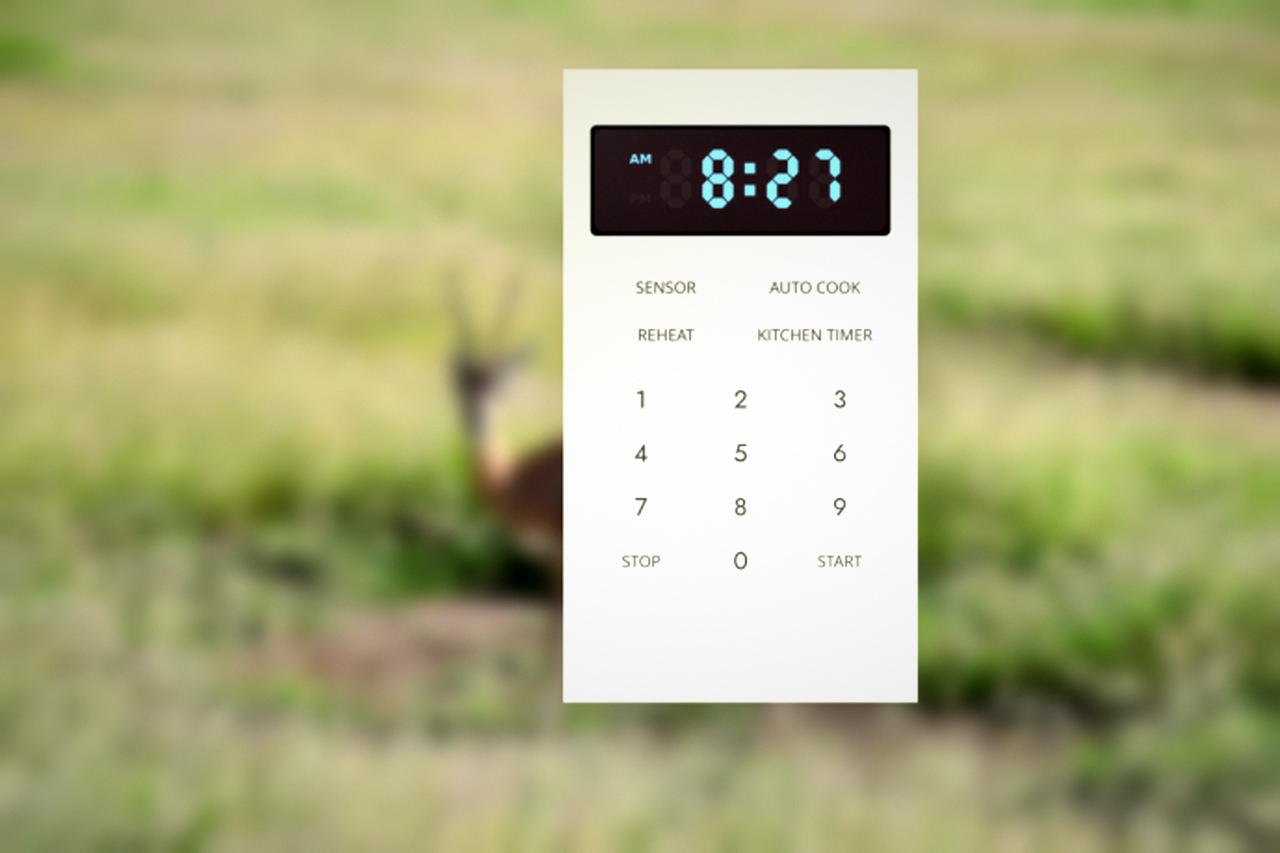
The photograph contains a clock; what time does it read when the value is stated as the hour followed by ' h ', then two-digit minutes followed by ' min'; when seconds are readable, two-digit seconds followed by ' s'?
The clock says 8 h 27 min
